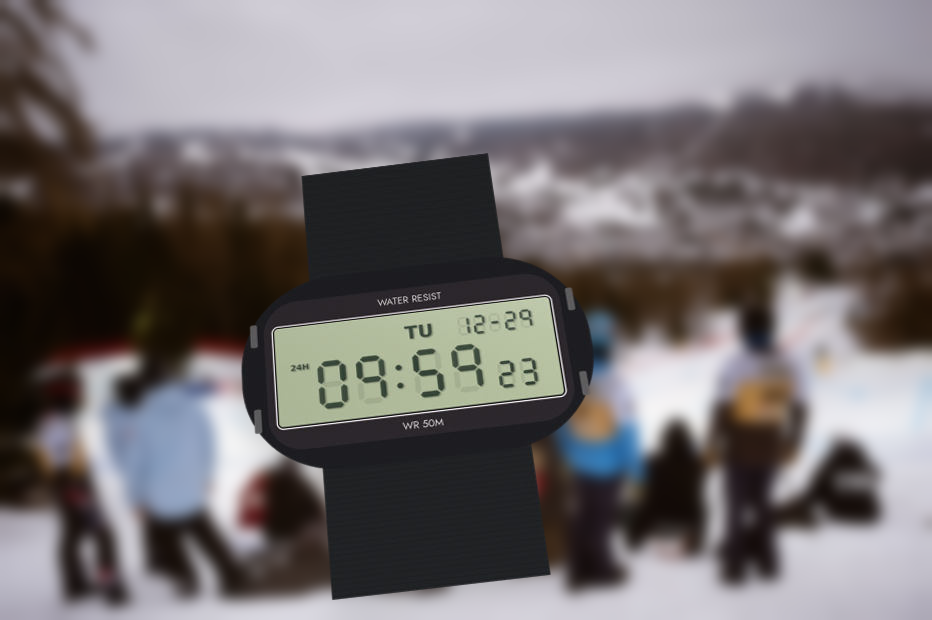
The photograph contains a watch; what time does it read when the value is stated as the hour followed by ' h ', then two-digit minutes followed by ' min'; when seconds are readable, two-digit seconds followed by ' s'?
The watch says 9 h 59 min 23 s
